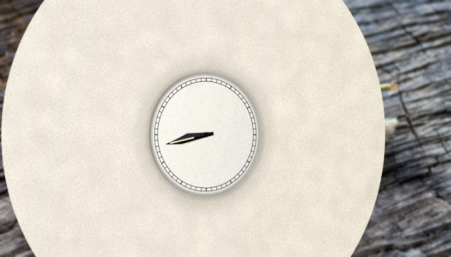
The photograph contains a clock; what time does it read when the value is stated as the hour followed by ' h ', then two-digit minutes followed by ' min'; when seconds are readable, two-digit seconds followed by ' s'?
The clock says 8 h 43 min
